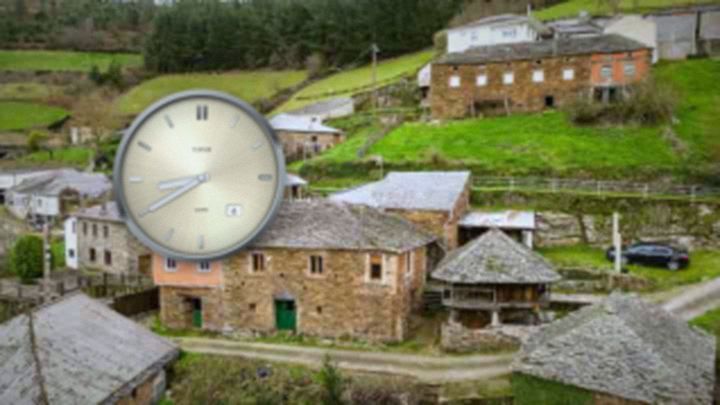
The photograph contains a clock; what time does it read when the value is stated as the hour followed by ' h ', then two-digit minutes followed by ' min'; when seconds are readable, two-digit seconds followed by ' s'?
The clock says 8 h 40 min
